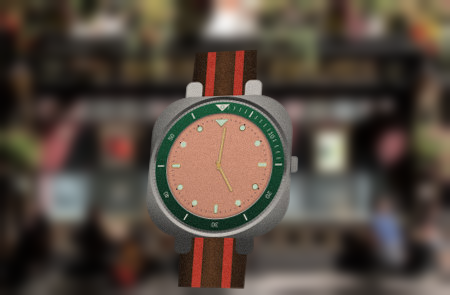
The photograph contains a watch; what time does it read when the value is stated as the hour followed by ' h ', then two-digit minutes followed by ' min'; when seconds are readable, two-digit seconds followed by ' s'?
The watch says 5 h 01 min
